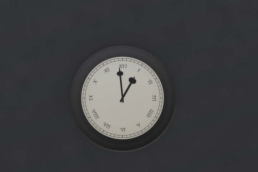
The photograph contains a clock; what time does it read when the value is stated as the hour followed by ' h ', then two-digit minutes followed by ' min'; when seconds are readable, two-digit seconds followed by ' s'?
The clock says 12 h 59 min
